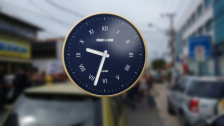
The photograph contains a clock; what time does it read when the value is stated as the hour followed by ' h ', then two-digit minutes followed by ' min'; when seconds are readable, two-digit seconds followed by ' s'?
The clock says 9 h 33 min
